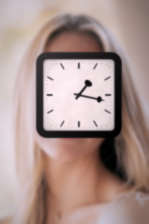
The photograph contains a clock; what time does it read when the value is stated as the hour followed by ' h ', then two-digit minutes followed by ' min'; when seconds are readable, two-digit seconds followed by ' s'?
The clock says 1 h 17 min
